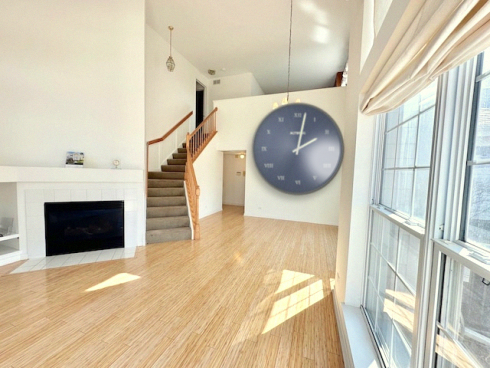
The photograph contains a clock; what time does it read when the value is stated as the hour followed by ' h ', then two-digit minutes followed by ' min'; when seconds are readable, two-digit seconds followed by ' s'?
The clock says 2 h 02 min
